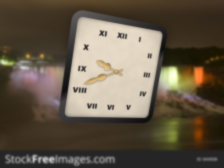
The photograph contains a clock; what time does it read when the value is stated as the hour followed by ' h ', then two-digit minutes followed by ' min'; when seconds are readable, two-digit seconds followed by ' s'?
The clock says 9 h 41 min
